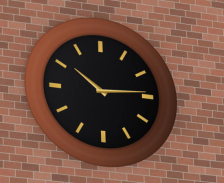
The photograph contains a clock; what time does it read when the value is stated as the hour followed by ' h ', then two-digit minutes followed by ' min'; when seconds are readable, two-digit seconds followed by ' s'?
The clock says 10 h 14 min
